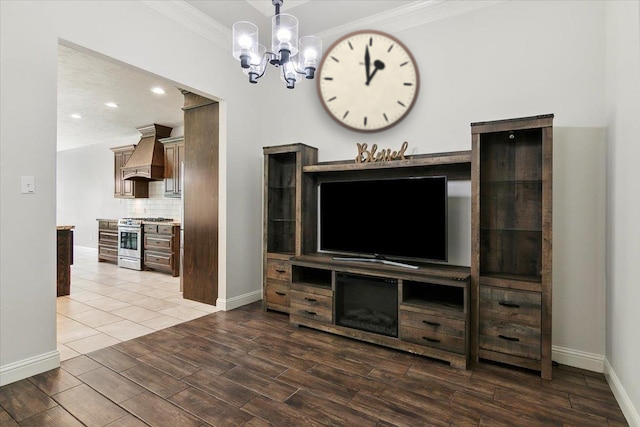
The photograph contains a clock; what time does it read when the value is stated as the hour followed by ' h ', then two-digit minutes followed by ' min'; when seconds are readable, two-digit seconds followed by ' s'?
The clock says 12 h 59 min
